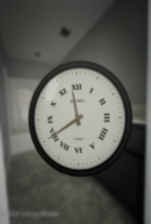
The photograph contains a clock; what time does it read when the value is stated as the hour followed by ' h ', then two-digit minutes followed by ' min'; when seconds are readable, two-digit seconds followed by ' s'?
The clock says 11 h 40 min
